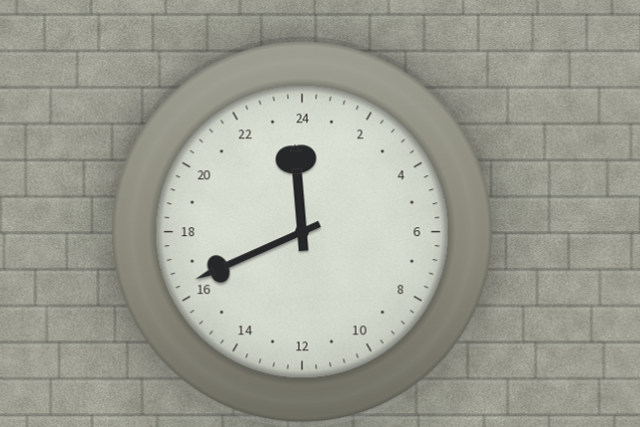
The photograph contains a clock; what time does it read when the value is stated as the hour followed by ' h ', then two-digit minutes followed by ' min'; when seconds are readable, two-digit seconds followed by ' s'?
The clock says 23 h 41 min
